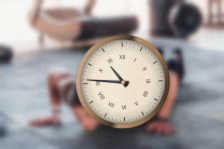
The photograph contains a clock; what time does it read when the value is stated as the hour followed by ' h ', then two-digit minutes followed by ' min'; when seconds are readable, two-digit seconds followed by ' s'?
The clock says 10 h 46 min
